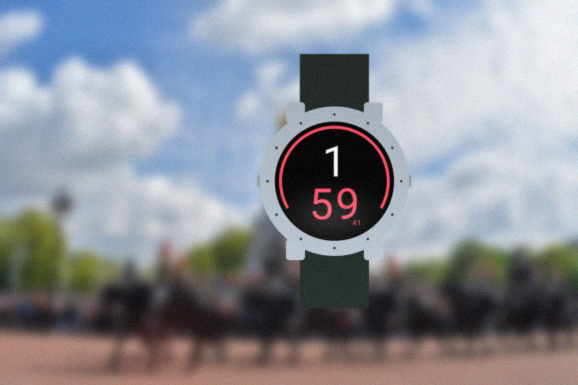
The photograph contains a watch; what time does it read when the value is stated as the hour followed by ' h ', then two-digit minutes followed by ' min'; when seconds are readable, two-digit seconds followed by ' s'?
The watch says 1 h 59 min
